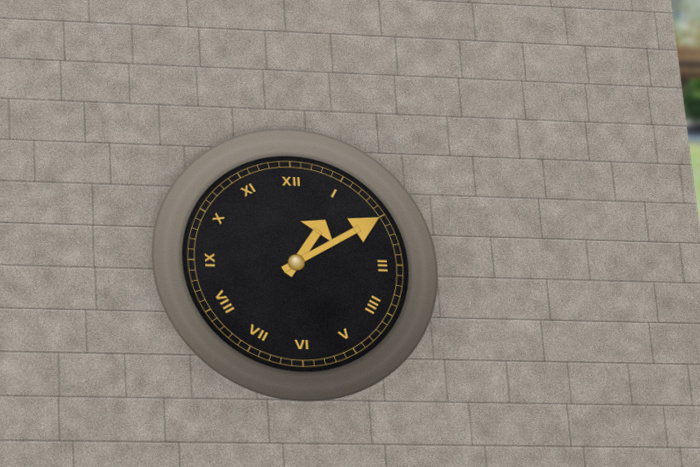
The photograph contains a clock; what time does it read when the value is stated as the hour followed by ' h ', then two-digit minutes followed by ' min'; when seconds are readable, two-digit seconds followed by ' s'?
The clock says 1 h 10 min
